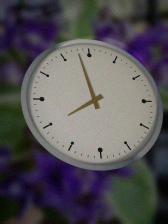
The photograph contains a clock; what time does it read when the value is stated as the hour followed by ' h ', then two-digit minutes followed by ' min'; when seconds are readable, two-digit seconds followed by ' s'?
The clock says 7 h 58 min
